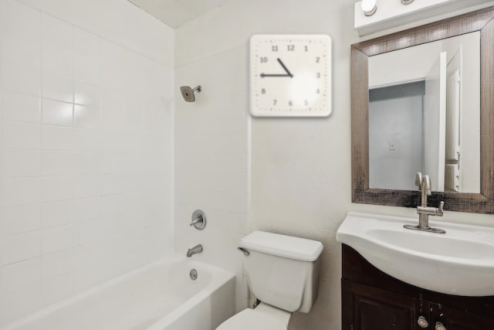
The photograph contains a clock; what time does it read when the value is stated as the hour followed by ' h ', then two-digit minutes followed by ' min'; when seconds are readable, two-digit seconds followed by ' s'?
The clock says 10 h 45 min
